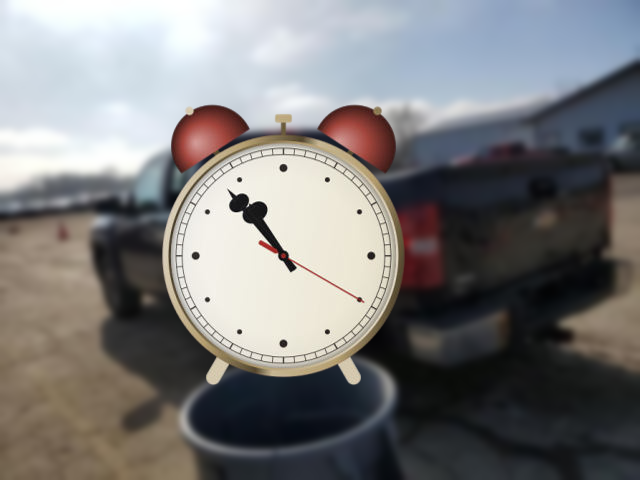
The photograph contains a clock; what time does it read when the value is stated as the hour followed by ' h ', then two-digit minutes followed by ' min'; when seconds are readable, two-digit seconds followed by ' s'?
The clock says 10 h 53 min 20 s
